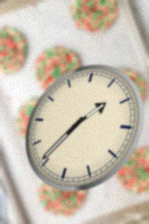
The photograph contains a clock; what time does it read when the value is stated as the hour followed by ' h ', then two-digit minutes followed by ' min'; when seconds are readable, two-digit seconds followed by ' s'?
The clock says 1 h 36 min
